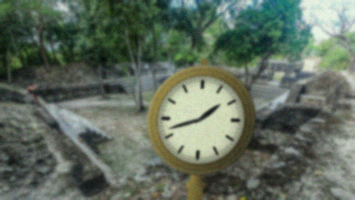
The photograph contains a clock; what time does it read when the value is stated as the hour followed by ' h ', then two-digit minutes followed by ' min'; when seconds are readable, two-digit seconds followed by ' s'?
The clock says 1 h 42 min
